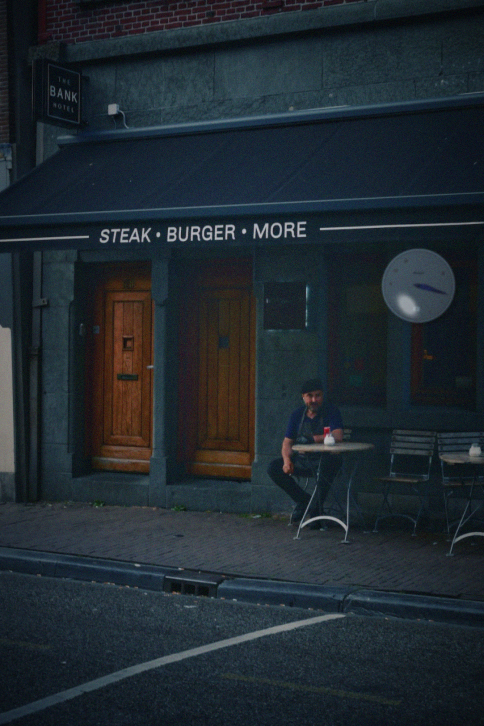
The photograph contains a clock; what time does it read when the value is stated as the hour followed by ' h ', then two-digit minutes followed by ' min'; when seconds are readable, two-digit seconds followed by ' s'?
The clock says 3 h 17 min
